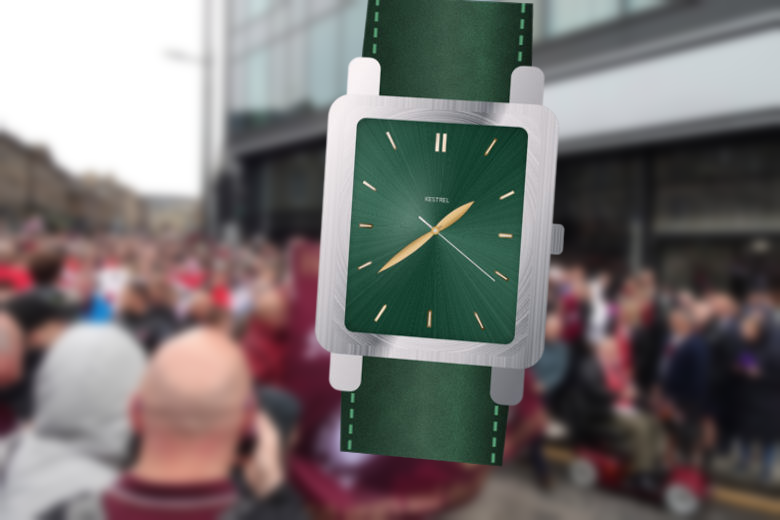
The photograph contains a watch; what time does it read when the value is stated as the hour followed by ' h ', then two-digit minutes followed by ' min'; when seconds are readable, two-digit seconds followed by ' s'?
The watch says 1 h 38 min 21 s
